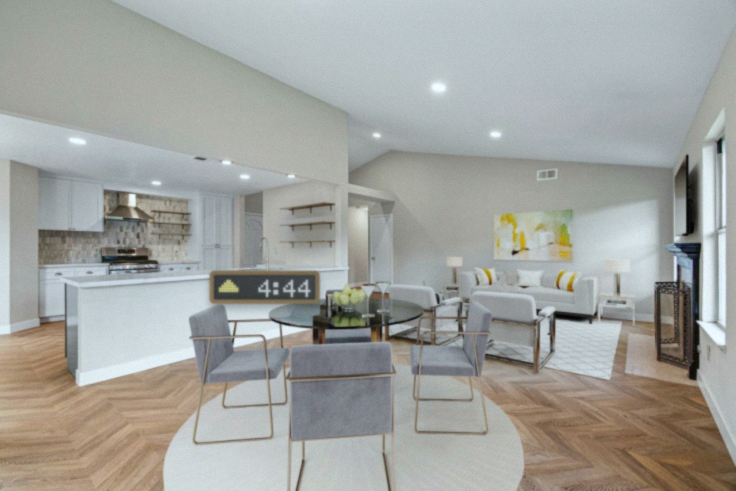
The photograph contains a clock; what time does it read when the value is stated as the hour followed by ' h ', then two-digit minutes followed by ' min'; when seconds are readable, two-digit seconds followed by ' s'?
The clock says 4 h 44 min
